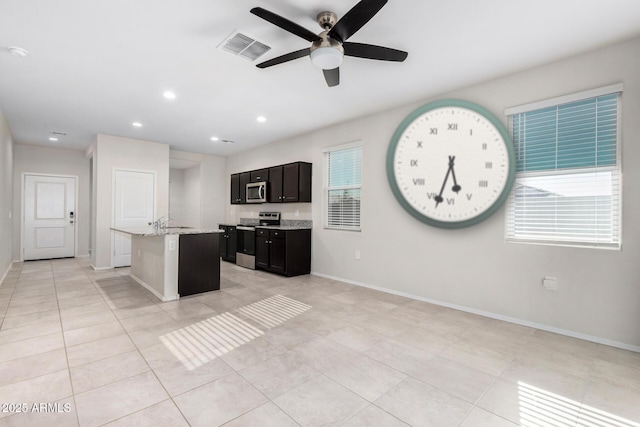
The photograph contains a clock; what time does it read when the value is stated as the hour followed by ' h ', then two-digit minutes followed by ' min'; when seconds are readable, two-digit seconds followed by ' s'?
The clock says 5 h 33 min
